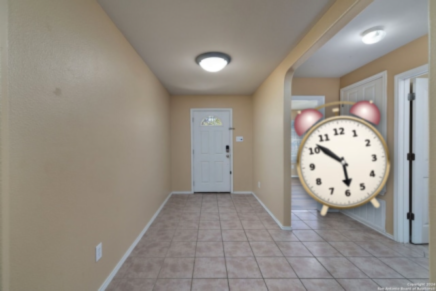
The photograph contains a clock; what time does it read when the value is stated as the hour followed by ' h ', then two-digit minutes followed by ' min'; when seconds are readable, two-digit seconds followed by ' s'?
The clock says 5 h 52 min
